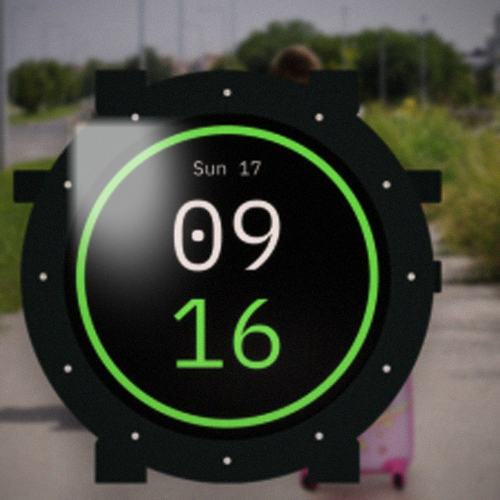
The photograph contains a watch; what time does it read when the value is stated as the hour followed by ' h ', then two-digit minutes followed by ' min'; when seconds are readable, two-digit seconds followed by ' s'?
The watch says 9 h 16 min
